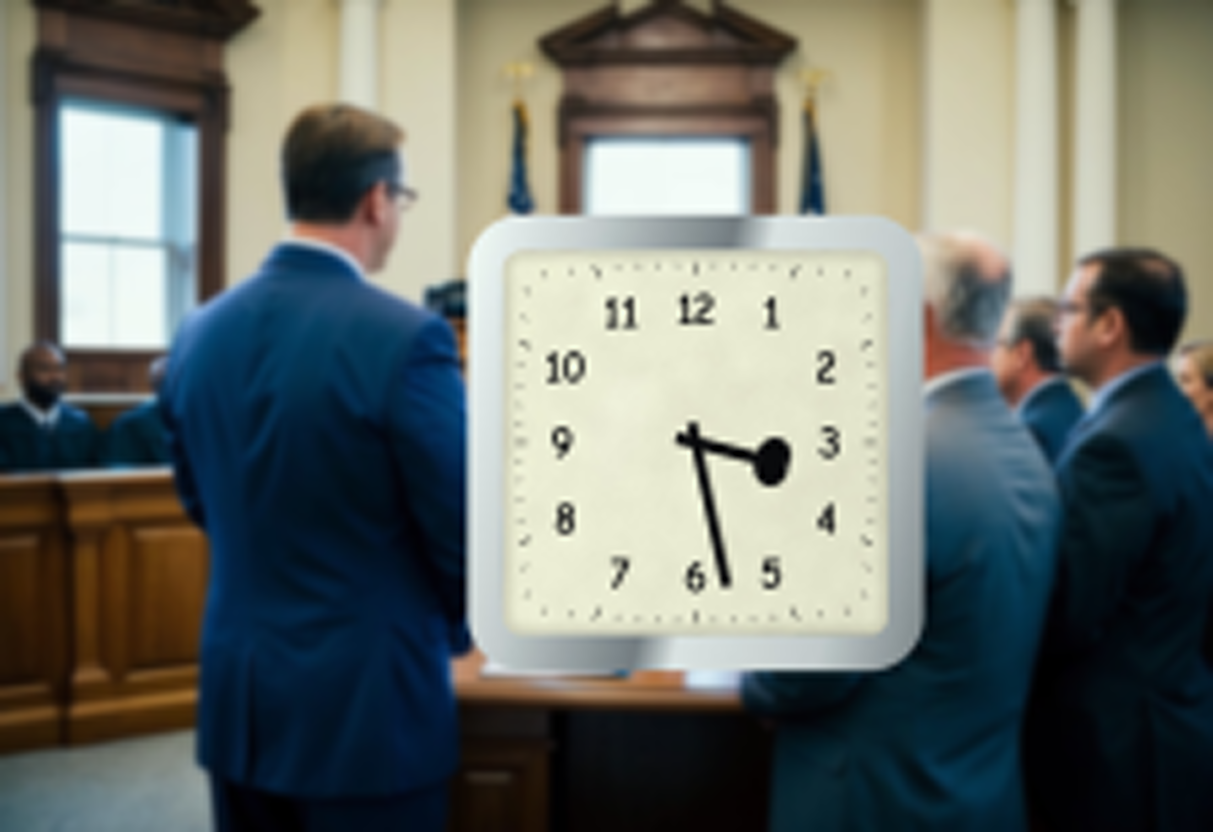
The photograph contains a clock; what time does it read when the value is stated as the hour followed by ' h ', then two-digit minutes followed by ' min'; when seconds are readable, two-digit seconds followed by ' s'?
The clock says 3 h 28 min
